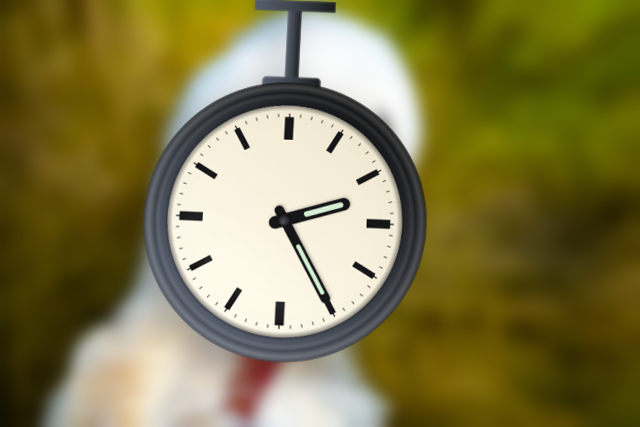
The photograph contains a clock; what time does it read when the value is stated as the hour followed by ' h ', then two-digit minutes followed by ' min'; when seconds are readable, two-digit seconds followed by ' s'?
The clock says 2 h 25 min
